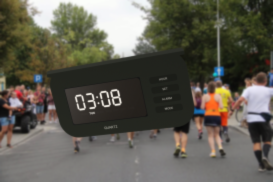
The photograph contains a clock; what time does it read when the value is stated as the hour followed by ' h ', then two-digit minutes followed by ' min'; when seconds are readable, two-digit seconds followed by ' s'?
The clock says 3 h 08 min
